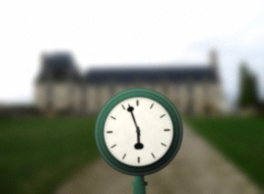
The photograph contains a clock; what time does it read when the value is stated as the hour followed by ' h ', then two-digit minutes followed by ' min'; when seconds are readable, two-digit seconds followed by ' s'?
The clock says 5 h 57 min
